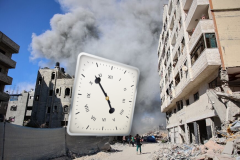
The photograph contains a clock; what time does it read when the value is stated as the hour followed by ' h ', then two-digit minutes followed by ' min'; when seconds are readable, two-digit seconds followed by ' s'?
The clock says 4 h 53 min
